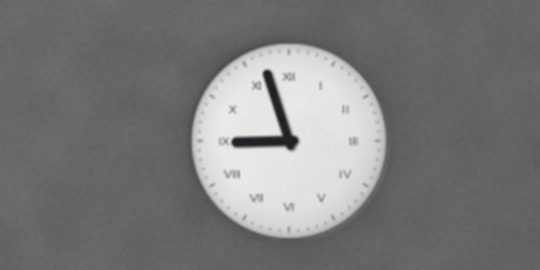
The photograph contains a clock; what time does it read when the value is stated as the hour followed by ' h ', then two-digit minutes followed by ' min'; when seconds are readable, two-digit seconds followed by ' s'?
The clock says 8 h 57 min
